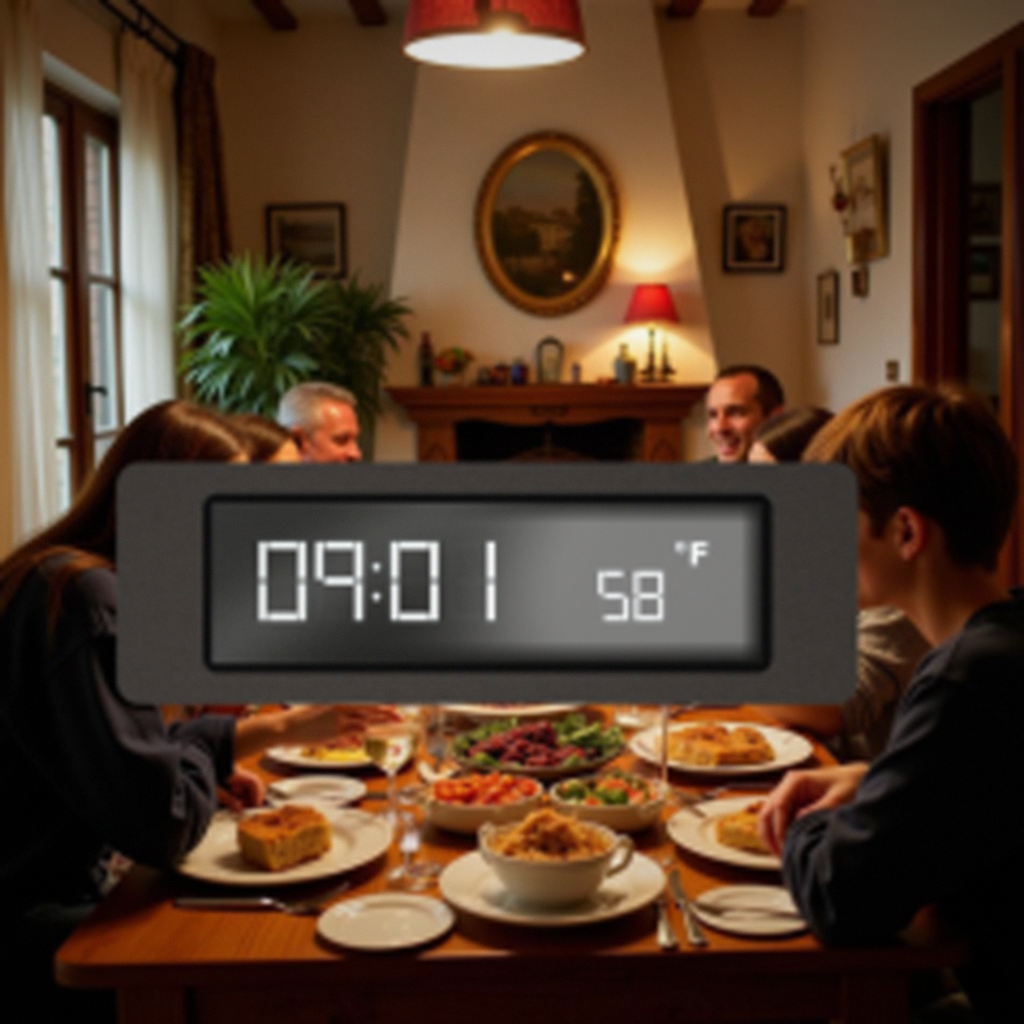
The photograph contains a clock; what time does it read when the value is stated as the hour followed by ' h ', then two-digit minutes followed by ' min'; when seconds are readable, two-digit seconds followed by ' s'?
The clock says 9 h 01 min
